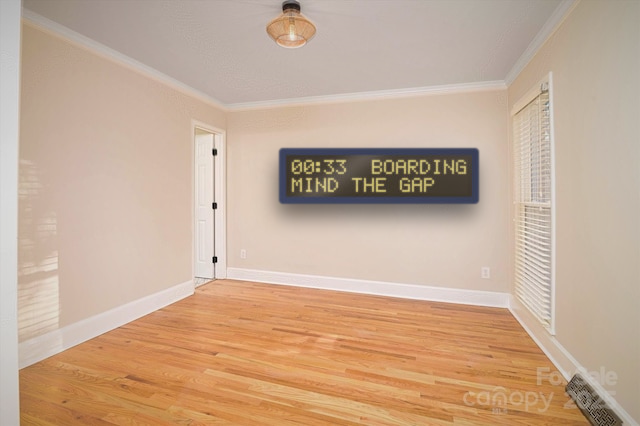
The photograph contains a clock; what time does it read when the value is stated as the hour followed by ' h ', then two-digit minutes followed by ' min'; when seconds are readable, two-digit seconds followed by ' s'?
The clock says 0 h 33 min
